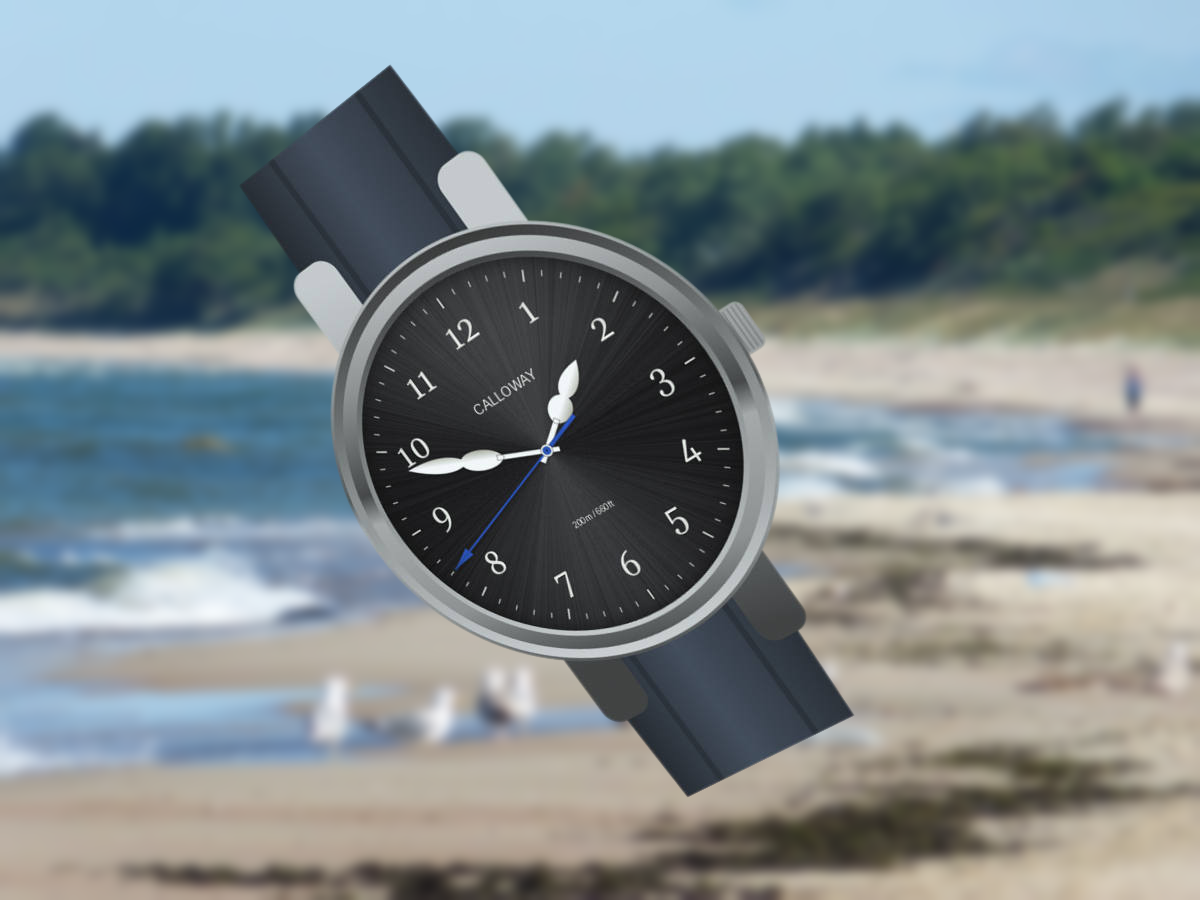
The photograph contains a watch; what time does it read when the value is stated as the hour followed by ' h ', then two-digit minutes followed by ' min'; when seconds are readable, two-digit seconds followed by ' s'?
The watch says 1 h 48 min 42 s
